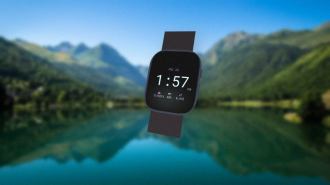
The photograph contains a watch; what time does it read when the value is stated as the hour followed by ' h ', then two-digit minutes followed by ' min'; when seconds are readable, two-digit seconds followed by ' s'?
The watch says 1 h 57 min
